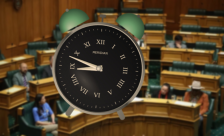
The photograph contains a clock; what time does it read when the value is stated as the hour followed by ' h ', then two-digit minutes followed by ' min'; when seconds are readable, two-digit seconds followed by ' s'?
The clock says 8 h 48 min
